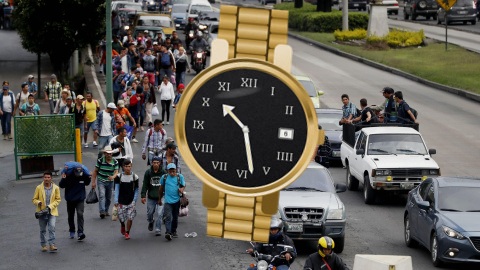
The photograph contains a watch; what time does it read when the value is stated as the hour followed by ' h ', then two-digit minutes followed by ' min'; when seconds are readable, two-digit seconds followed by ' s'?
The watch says 10 h 28 min
